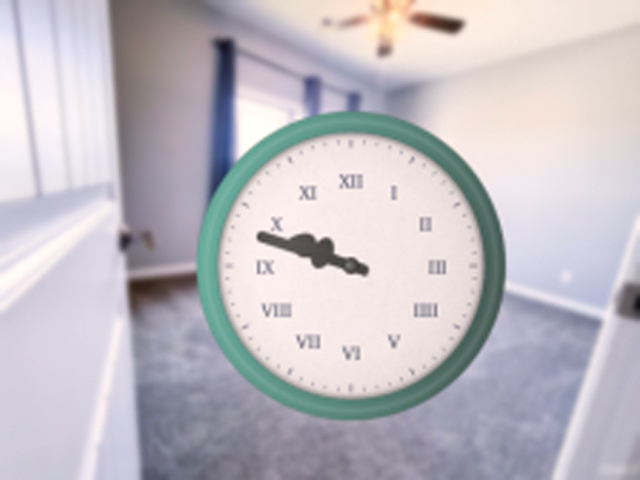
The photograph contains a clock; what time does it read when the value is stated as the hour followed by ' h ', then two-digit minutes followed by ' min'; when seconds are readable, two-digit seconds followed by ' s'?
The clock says 9 h 48 min
